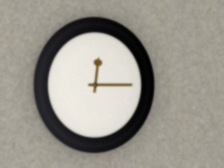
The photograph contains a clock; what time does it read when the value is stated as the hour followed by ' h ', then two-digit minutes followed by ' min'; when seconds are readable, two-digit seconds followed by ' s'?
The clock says 12 h 15 min
